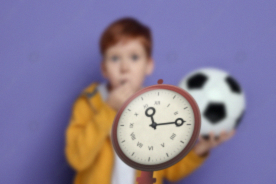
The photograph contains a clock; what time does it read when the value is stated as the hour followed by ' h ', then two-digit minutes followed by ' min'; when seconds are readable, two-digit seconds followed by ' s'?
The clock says 11 h 14 min
